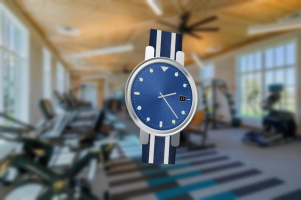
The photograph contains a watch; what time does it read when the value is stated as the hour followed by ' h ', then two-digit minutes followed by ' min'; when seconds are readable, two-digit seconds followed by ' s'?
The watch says 2 h 23 min
